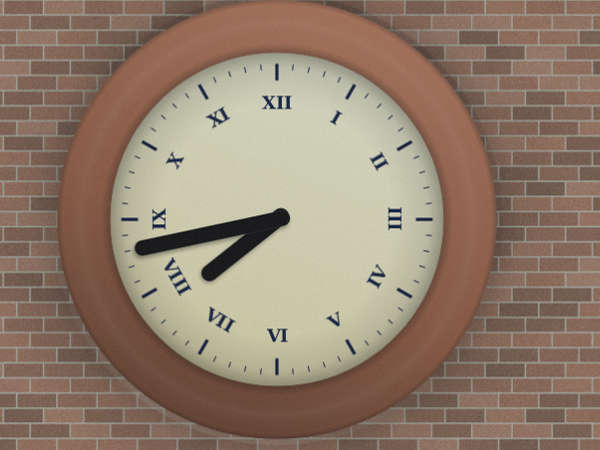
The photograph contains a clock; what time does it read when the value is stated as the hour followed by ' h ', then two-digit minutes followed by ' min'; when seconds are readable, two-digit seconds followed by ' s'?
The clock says 7 h 43 min
